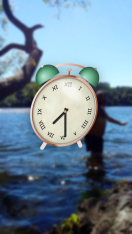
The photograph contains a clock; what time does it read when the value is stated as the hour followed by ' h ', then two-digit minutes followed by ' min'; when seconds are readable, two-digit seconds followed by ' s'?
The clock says 7 h 29 min
